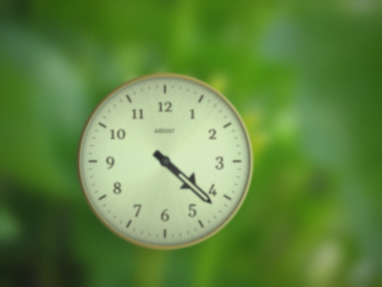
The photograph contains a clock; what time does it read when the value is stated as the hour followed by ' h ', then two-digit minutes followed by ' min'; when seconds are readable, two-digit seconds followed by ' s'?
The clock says 4 h 22 min
